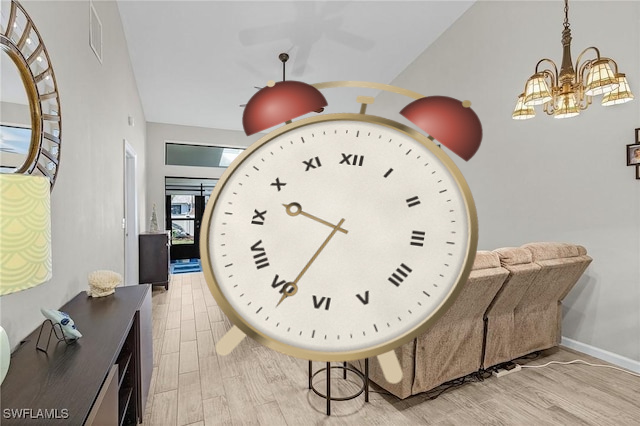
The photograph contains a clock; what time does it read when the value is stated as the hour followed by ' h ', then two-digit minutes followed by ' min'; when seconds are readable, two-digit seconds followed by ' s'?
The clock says 9 h 34 min
